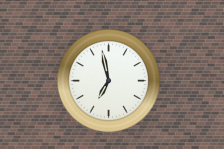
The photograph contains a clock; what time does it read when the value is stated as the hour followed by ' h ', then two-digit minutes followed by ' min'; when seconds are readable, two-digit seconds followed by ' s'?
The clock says 6 h 58 min
